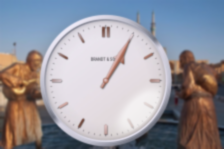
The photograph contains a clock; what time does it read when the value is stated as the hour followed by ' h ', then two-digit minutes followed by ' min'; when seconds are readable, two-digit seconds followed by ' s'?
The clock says 1 h 05 min
